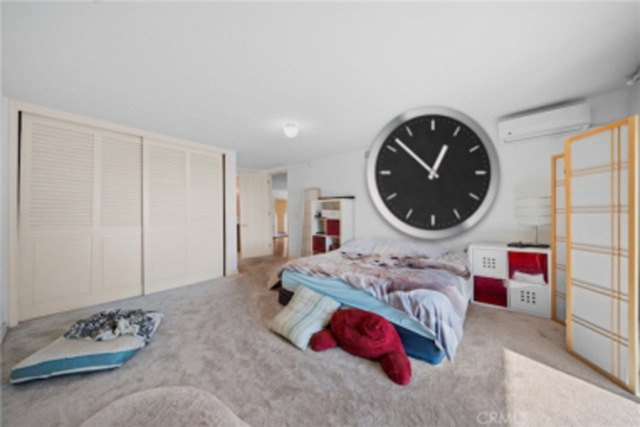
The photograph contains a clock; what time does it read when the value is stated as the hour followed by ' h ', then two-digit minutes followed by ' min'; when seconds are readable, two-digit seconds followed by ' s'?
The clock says 12 h 52 min
